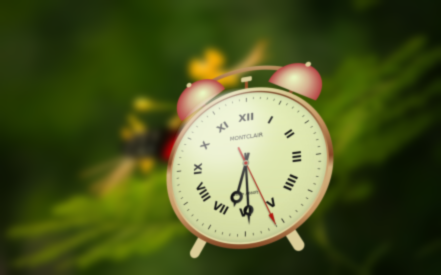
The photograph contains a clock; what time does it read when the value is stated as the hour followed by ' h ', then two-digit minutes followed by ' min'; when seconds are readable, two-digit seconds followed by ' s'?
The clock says 6 h 29 min 26 s
